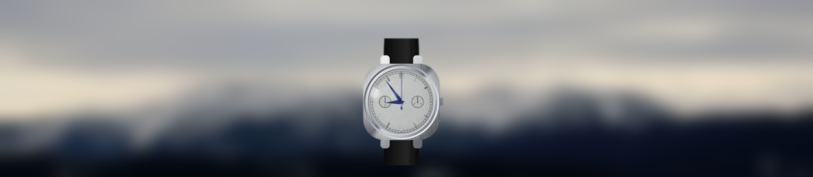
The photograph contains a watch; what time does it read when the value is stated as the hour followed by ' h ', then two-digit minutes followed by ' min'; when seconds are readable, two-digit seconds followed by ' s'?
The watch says 8 h 54 min
